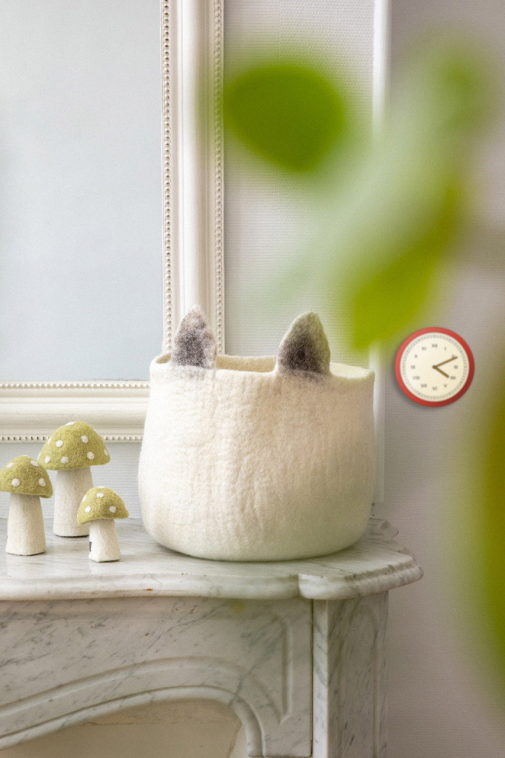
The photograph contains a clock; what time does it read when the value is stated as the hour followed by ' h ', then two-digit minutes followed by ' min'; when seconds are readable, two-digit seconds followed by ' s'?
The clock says 4 h 11 min
